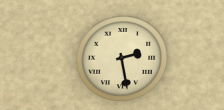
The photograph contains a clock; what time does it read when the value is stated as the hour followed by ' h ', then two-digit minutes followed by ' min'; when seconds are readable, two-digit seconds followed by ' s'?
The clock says 2 h 28 min
